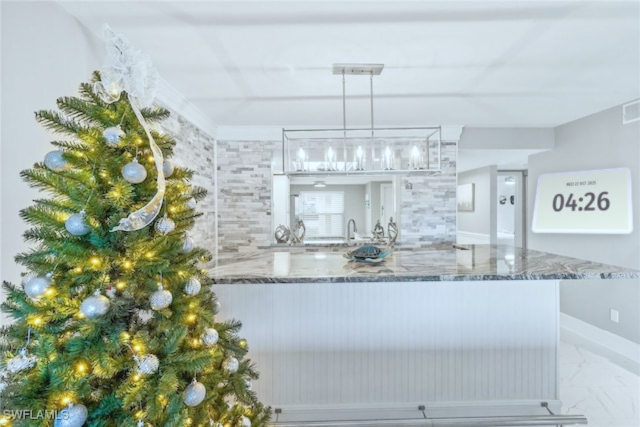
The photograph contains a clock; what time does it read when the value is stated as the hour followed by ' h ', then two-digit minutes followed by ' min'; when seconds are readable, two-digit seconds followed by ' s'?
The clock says 4 h 26 min
